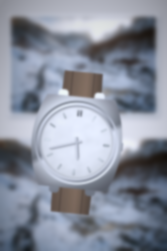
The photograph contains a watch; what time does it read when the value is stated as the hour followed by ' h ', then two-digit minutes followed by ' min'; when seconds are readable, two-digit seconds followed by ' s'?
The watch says 5 h 42 min
